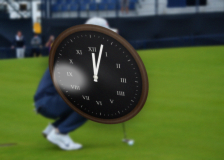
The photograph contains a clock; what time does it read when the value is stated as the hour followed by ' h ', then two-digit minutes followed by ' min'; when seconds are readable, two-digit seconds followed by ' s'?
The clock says 12 h 03 min
